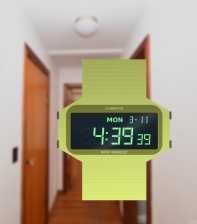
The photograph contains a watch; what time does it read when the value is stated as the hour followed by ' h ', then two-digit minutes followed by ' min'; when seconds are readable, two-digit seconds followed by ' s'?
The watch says 4 h 39 min 39 s
